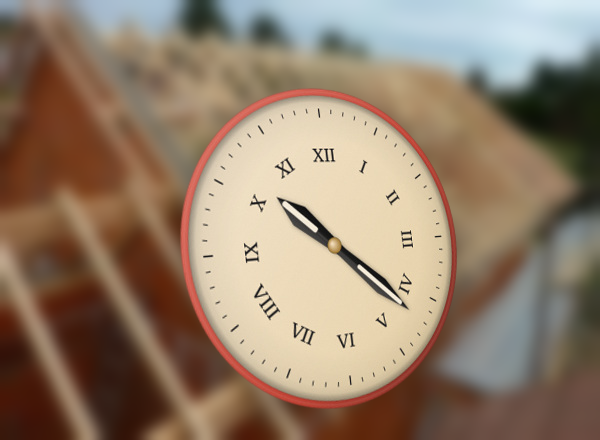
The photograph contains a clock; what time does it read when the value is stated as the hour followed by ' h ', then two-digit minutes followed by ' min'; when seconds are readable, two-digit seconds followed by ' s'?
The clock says 10 h 22 min
